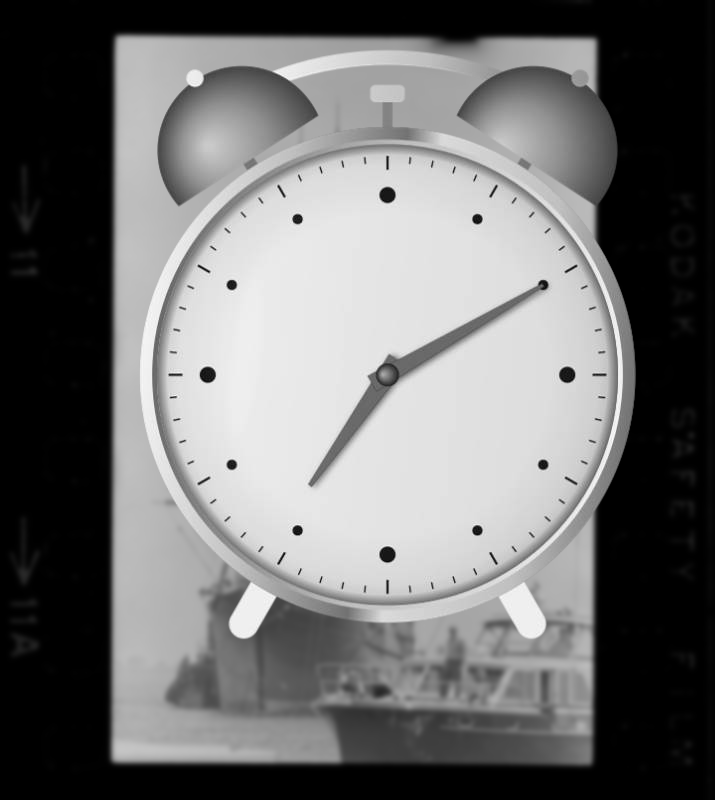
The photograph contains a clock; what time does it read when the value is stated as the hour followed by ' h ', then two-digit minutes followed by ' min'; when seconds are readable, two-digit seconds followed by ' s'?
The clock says 7 h 10 min
